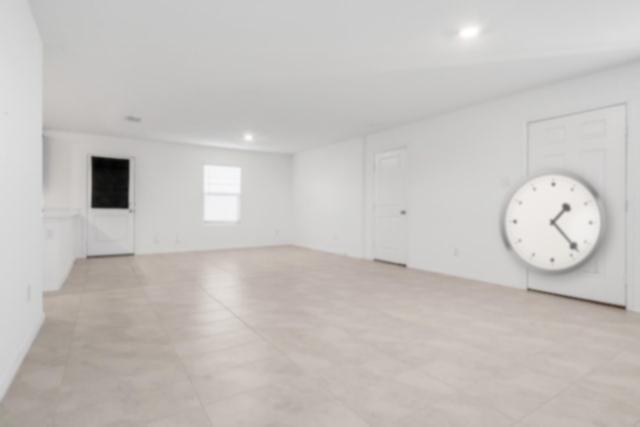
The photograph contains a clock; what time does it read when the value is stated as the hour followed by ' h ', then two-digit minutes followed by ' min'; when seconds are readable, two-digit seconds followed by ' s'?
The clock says 1 h 23 min
